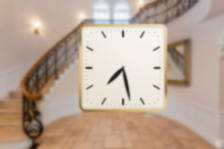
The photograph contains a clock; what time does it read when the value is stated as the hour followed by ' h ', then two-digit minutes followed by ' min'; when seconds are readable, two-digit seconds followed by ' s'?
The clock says 7 h 28 min
